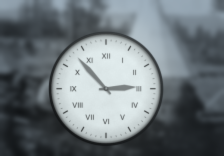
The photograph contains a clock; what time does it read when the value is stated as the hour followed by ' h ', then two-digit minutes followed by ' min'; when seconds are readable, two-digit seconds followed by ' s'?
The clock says 2 h 53 min
